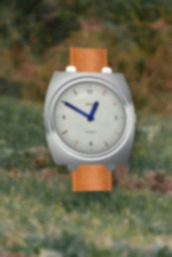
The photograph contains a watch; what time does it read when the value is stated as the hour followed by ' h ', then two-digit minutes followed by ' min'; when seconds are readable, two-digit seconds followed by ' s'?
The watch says 12 h 50 min
